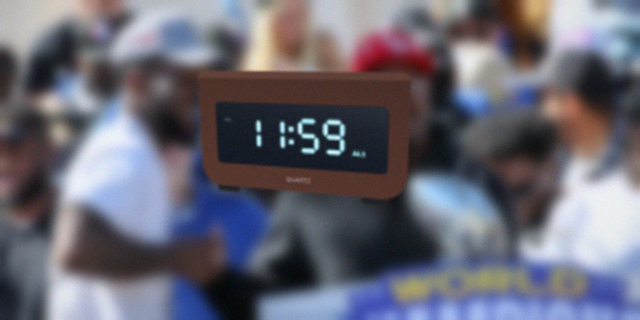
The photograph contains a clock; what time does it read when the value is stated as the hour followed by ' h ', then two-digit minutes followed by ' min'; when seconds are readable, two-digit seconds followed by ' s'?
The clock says 11 h 59 min
